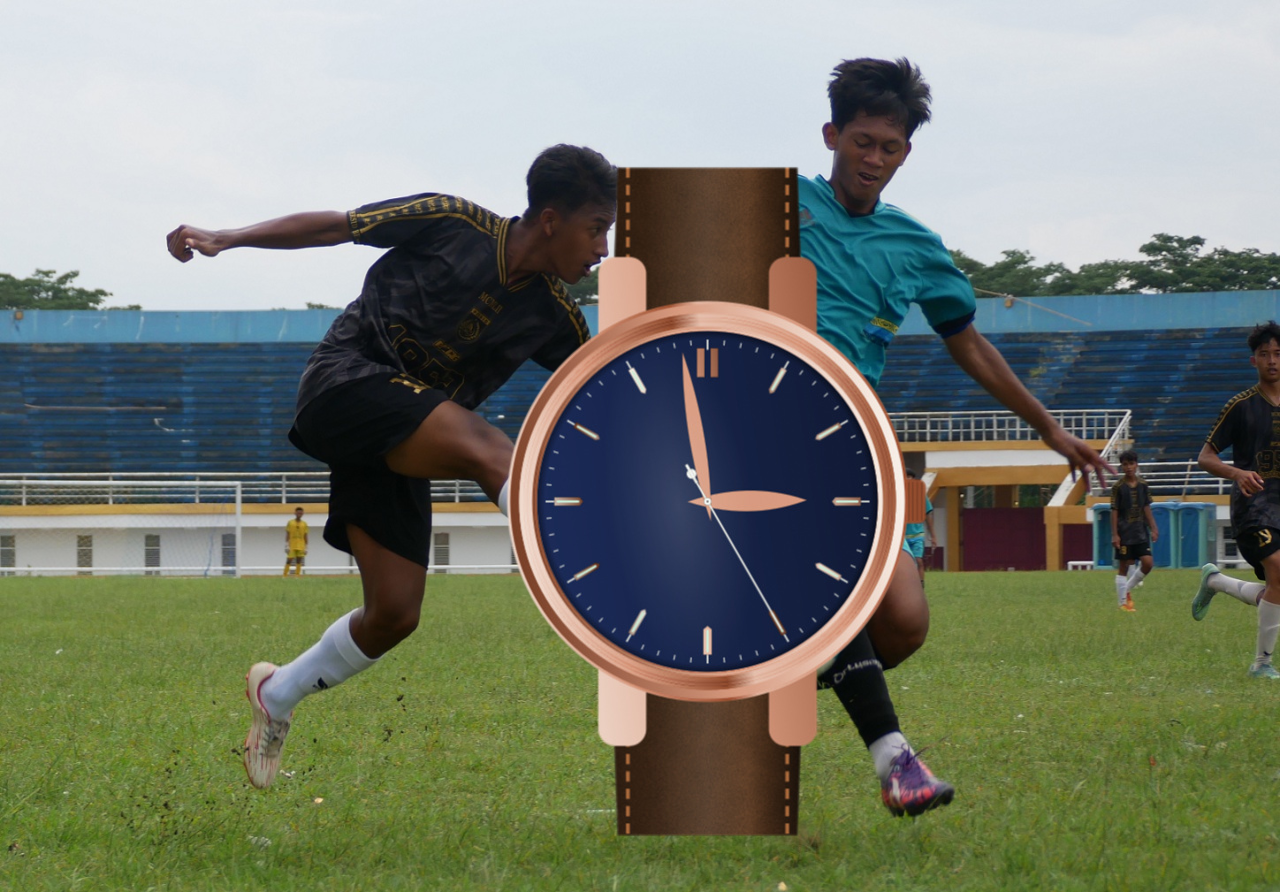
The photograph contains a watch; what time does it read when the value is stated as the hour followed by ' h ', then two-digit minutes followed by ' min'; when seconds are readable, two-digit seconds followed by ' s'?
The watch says 2 h 58 min 25 s
